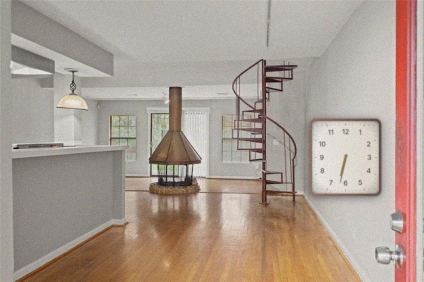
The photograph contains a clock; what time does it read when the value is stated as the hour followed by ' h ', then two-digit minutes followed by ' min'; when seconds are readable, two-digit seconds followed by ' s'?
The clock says 6 h 32 min
